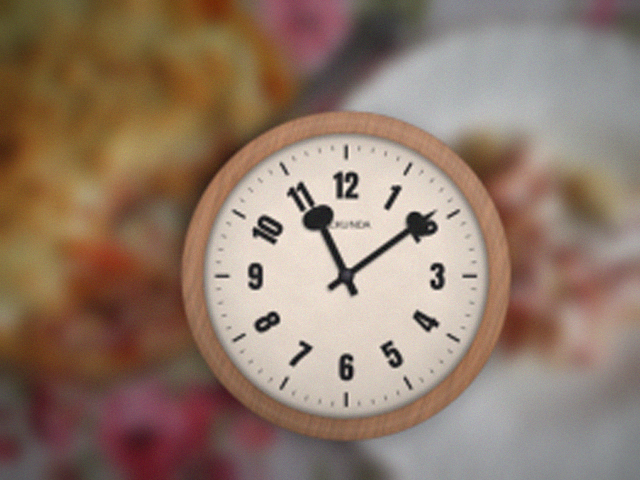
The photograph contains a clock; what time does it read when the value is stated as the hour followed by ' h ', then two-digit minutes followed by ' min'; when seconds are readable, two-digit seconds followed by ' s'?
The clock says 11 h 09 min
